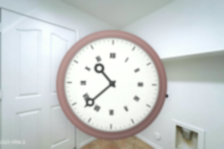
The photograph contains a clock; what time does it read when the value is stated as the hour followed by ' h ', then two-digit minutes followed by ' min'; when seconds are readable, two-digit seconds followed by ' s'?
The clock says 10 h 38 min
